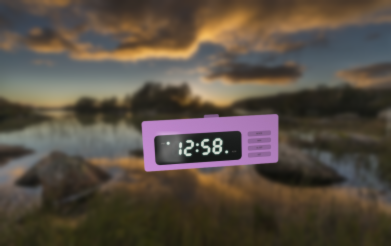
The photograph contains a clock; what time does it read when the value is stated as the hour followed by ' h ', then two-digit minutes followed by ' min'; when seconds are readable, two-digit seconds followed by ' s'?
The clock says 12 h 58 min
